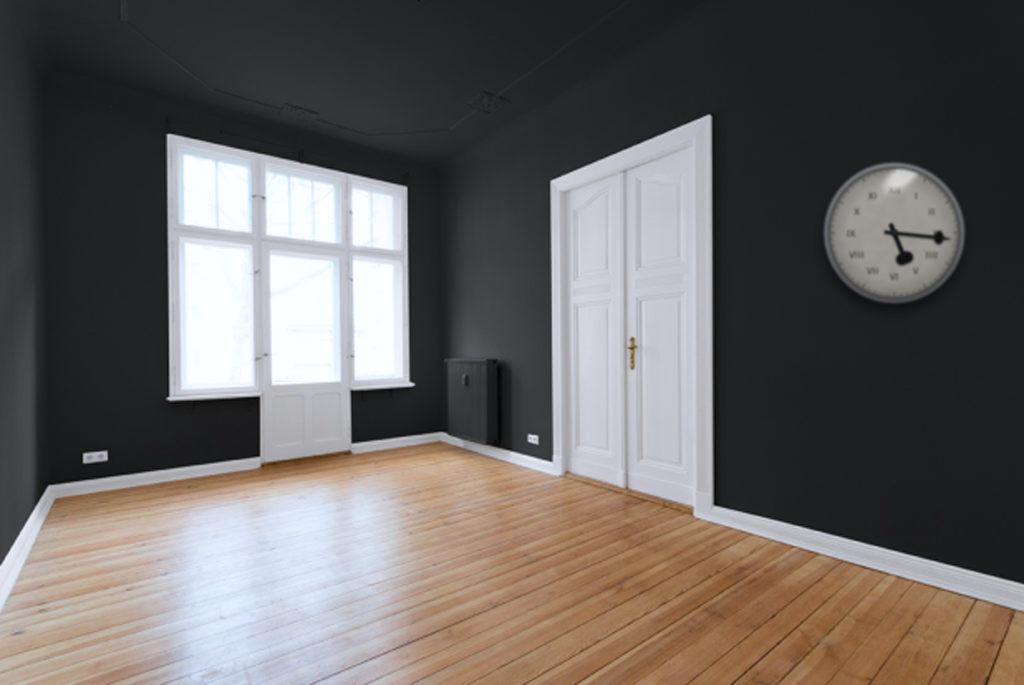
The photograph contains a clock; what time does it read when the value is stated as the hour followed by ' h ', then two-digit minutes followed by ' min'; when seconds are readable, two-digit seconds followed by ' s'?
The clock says 5 h 16 min
